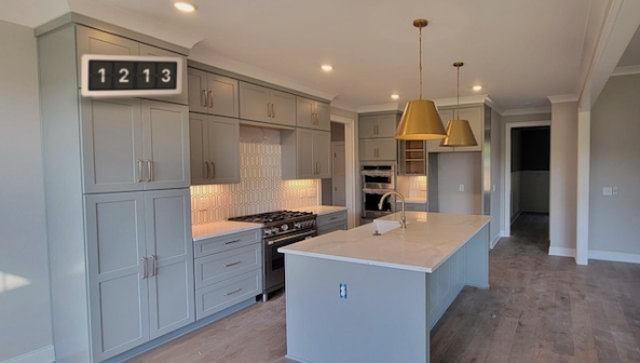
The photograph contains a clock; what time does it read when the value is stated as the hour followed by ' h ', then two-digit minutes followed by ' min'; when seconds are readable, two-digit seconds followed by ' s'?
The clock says 12 h 13 min
